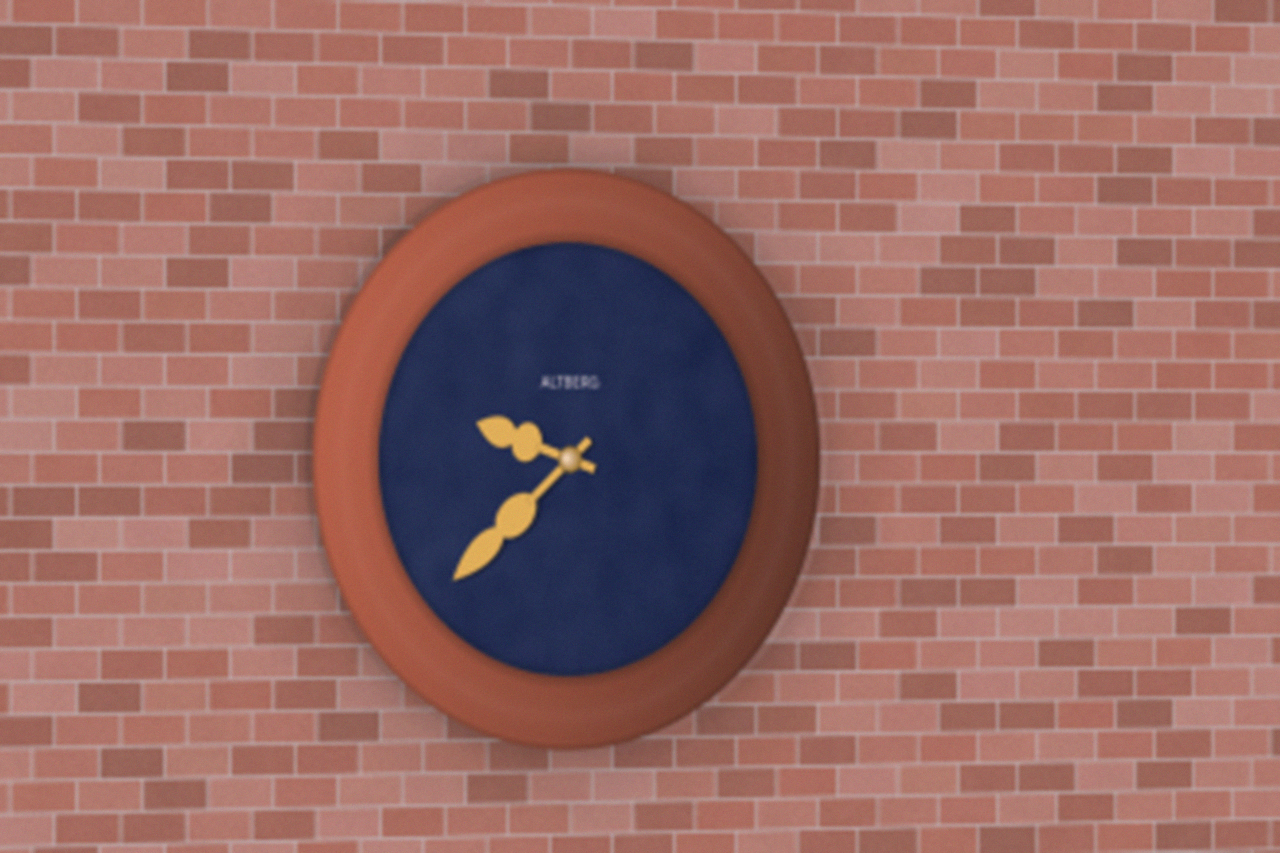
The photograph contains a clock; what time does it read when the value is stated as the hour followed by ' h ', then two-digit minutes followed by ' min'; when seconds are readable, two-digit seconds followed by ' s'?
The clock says 9 h 38 min
